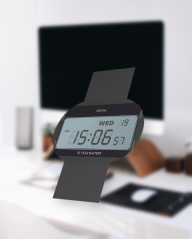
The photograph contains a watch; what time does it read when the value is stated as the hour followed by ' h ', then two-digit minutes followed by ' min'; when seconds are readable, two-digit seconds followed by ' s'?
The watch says 15 h 06 min 57 s
